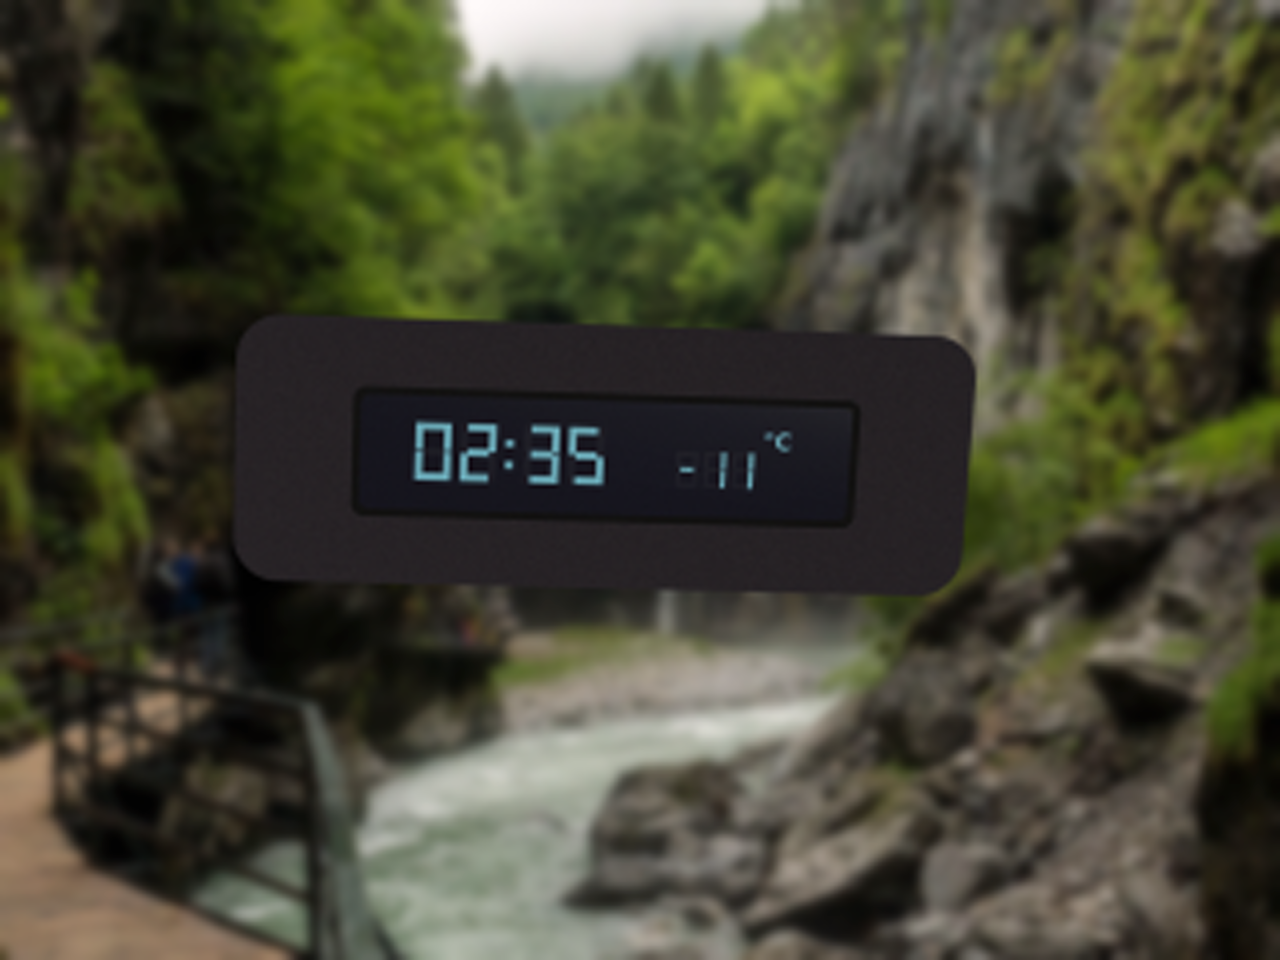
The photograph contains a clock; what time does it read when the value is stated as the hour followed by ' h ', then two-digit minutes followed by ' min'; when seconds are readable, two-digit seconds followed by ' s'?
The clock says 2 h 35 min
